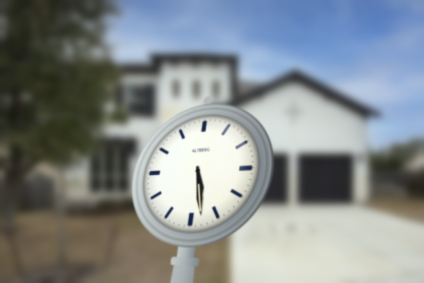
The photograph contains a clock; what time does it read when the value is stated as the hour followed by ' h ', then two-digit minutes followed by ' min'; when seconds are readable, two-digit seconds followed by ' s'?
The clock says 5 h 28 min
